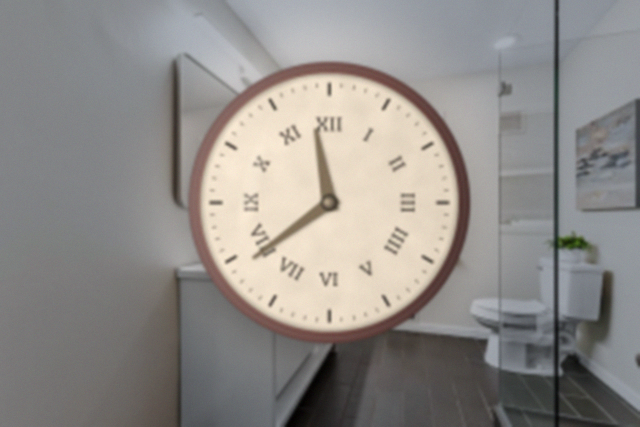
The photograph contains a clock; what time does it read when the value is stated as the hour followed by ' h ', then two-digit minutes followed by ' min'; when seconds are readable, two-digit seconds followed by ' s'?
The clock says 11 h 39 min
